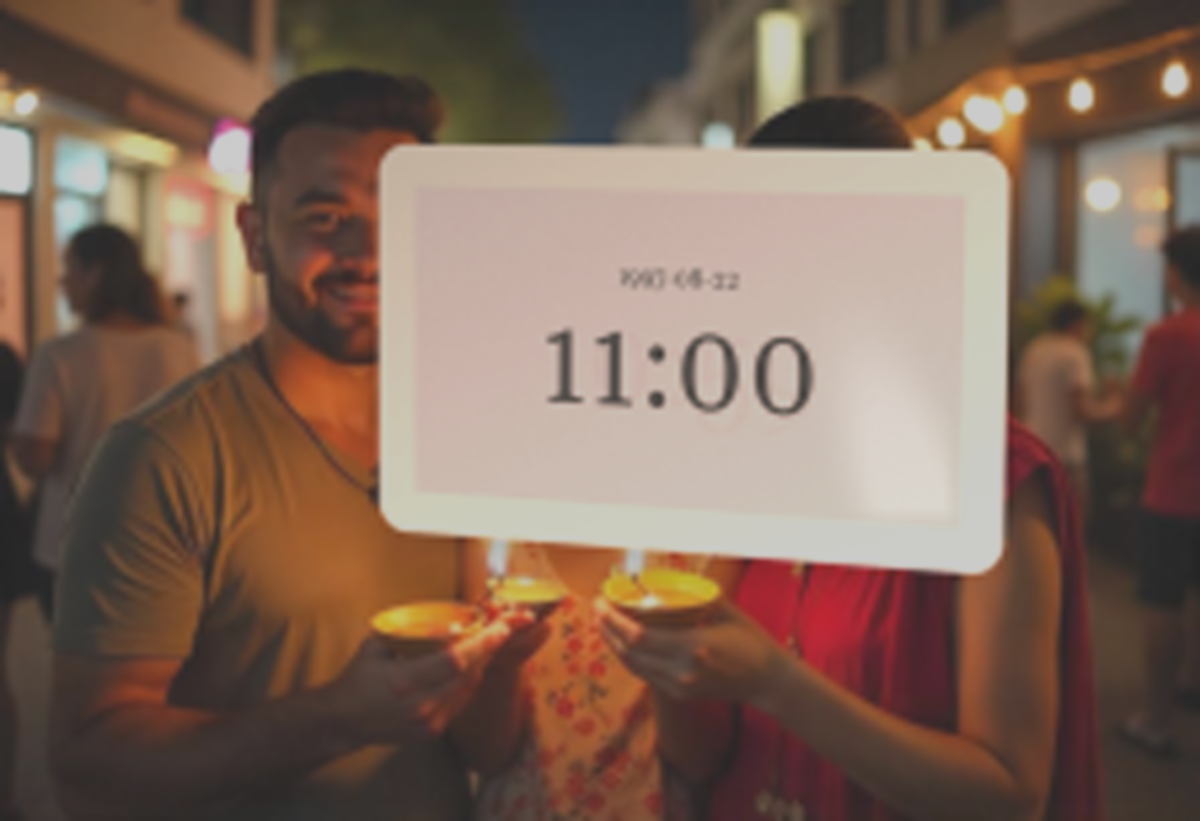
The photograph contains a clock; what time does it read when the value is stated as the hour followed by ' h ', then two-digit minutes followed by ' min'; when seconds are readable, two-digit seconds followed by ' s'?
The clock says 11 h 00 min
